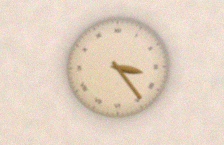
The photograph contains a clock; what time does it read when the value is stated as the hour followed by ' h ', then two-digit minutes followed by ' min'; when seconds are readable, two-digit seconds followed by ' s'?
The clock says 3 h 24 min
